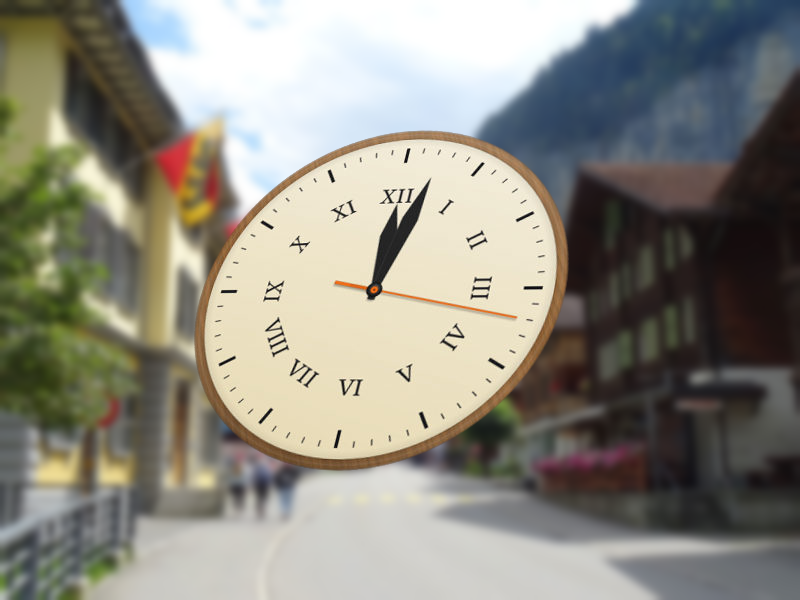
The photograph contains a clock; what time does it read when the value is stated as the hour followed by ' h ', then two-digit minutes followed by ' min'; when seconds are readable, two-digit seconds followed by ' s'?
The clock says 12 h 02 min 17 s
